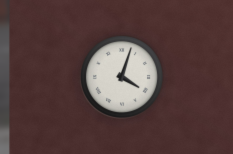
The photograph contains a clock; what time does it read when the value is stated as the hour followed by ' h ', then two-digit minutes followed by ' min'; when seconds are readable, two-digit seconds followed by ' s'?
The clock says 4 h 03 min
